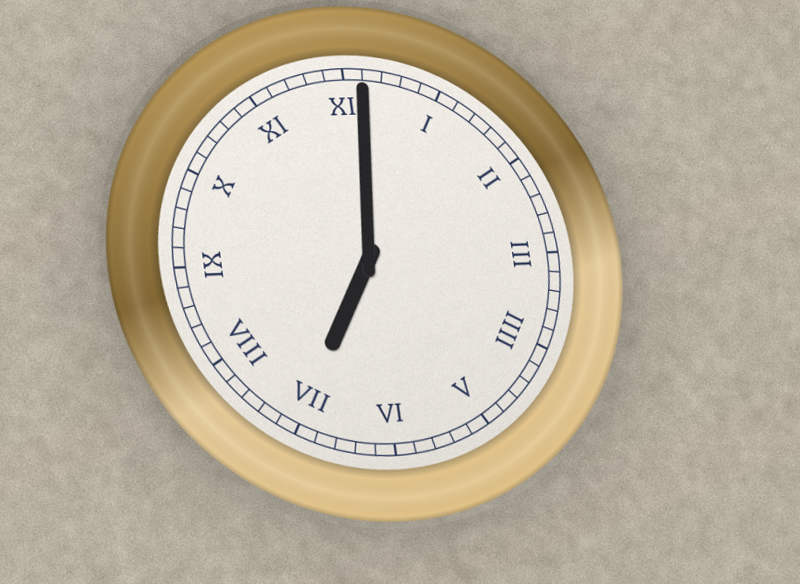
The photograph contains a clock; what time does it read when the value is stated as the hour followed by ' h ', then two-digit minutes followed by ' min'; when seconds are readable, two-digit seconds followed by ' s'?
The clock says 7 h 01 min
